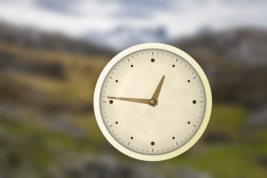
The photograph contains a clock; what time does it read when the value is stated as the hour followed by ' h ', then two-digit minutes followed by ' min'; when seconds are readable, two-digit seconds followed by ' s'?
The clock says 12 h 46 min
